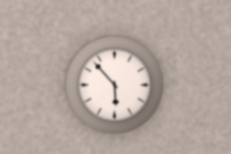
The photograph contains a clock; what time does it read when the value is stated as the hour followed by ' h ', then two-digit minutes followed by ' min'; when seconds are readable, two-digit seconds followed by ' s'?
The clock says 5 h 53 min
